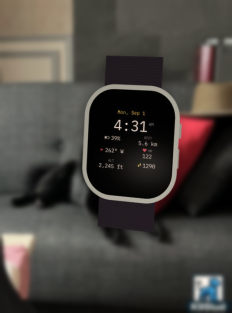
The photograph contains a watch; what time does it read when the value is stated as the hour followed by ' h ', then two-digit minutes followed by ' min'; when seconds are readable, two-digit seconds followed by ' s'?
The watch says 4 h 31 min
